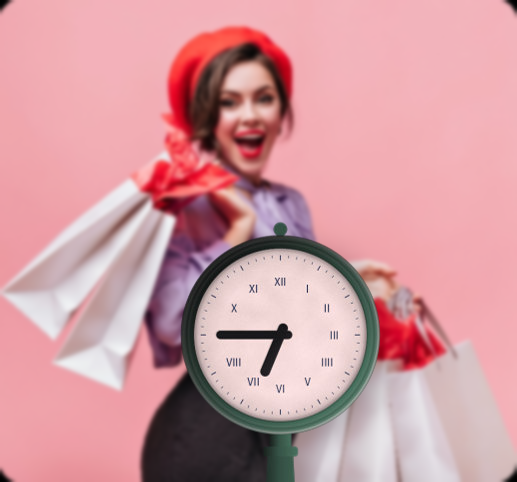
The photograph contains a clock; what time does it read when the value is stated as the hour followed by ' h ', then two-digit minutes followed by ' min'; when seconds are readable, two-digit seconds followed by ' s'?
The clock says 6 h 45 min
